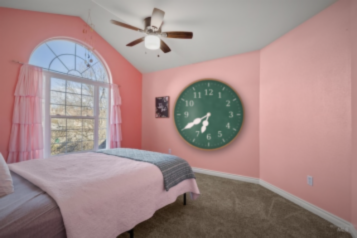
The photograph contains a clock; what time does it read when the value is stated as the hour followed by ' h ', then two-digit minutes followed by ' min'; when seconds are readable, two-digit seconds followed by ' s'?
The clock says 6 h 40 min
